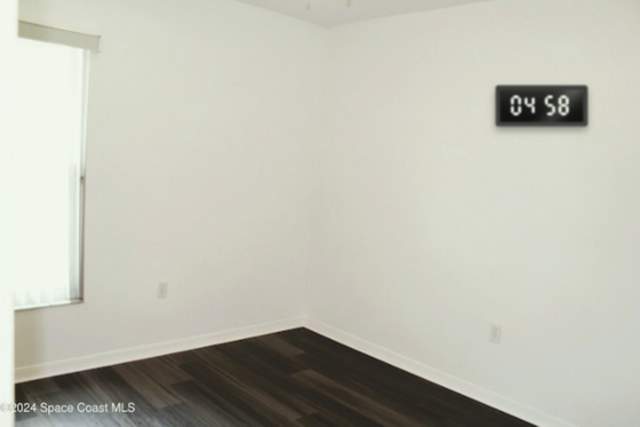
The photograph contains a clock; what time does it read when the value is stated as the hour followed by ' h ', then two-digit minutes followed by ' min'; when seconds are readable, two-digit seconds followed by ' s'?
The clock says 4 h 58 min
